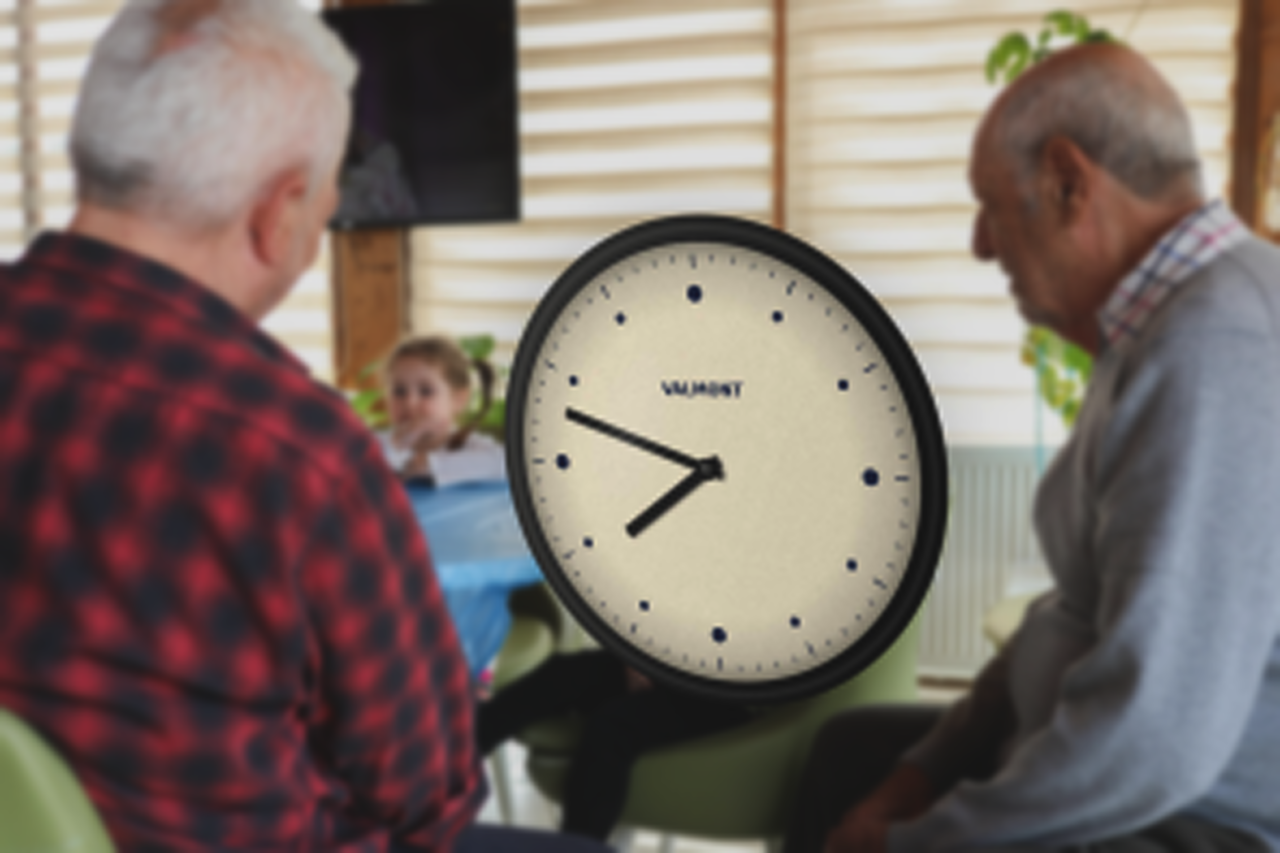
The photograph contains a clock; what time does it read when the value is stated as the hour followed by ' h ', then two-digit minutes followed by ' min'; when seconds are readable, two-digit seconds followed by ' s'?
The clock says 7 h 48 min
